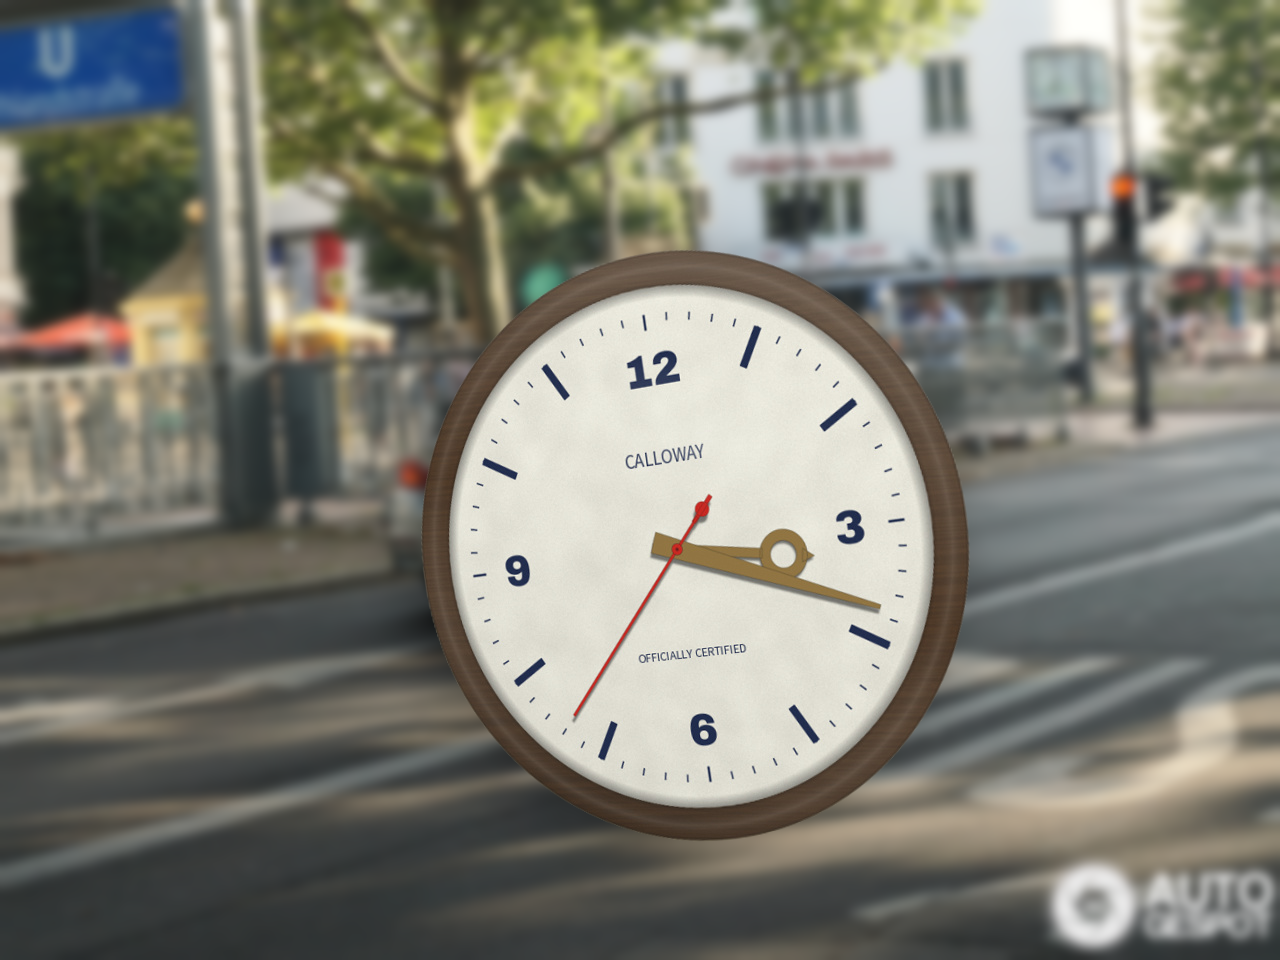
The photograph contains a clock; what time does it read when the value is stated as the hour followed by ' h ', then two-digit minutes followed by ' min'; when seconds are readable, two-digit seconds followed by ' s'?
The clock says 3 h 18 min 37 s
